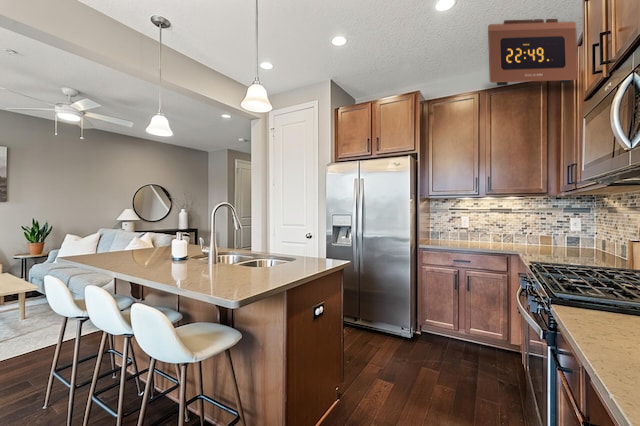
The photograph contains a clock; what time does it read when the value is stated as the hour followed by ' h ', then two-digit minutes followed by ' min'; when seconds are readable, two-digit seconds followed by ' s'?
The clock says 22 h 49 min
